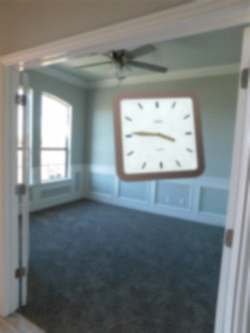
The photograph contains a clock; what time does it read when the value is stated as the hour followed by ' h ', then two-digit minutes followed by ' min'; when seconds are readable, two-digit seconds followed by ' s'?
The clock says 3 h 46 min
